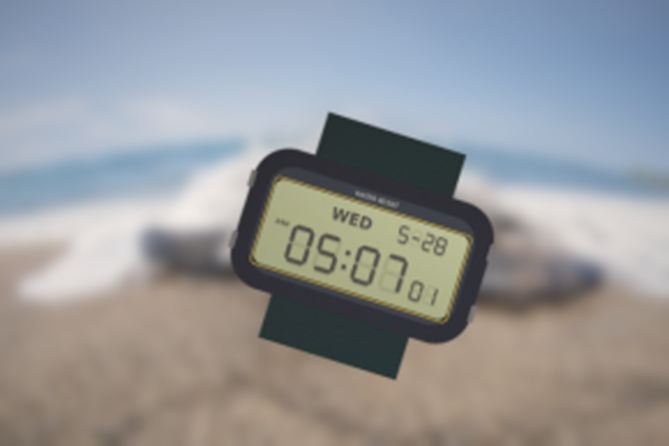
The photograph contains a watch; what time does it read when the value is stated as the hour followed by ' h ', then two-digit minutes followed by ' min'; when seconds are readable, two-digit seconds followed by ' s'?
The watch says 5 h 07 min 01 s
